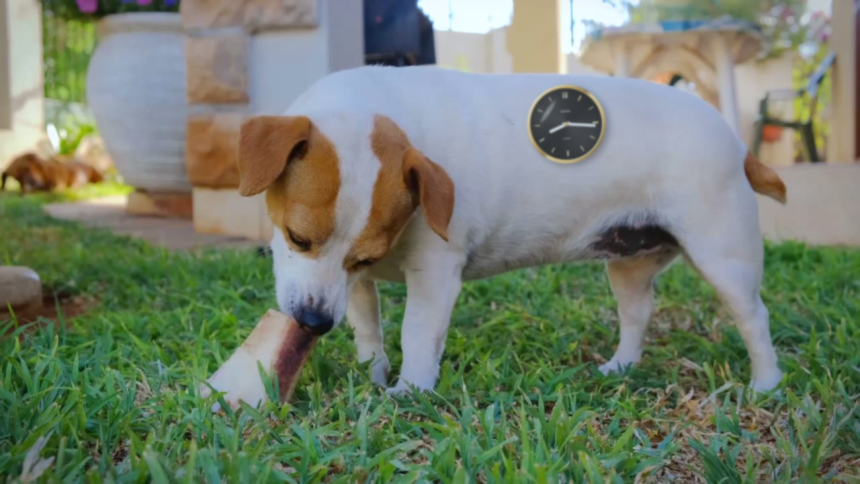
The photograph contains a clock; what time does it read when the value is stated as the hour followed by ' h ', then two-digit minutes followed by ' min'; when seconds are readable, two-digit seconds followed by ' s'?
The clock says 8 h 16 min
